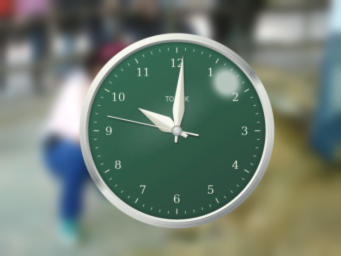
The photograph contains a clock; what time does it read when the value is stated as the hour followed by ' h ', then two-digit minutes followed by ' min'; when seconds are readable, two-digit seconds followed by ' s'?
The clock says 10 h 00 min 47 s
